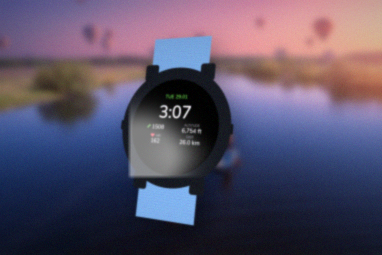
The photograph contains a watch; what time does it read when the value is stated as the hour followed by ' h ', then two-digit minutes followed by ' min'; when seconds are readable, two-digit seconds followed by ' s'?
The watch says 3 h 07 min
